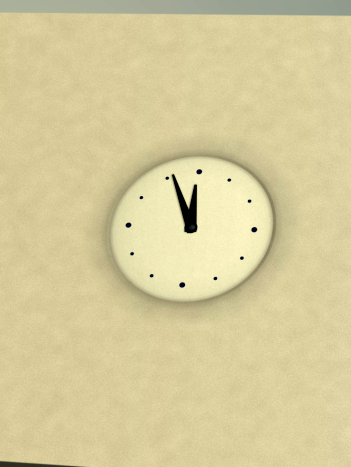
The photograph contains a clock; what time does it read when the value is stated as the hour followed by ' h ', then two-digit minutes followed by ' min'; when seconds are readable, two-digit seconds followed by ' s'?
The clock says 11 h 56 min
